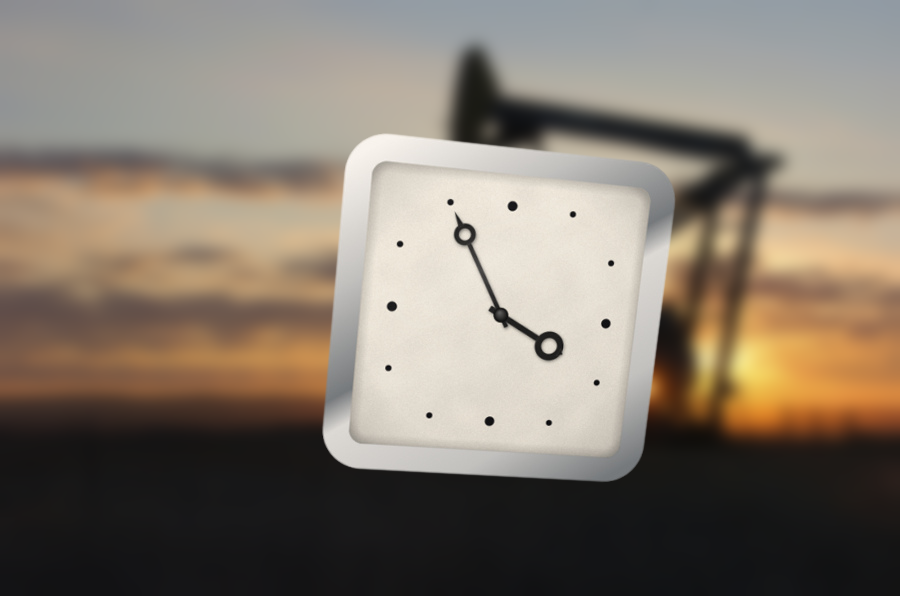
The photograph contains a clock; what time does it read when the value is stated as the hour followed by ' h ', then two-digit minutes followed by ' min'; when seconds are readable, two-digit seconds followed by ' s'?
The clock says 3 h 55 min
